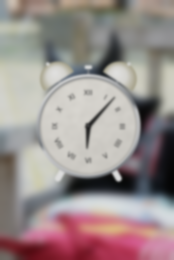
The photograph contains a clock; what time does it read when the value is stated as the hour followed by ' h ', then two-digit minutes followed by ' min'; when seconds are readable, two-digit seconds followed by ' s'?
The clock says 6 h 07 min
